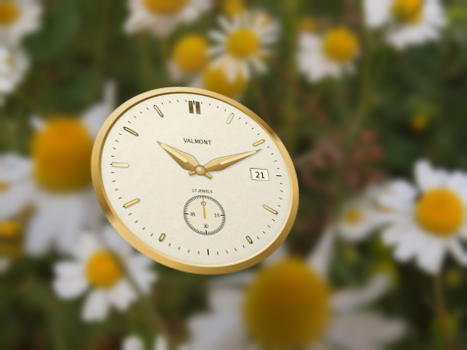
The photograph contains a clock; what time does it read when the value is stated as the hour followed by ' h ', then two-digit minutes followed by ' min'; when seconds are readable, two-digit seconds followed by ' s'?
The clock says 10 h 11 min
